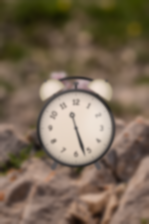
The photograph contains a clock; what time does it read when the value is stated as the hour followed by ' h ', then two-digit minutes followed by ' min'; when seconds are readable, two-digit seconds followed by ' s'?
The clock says 11 h 27 min
